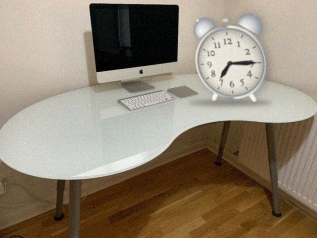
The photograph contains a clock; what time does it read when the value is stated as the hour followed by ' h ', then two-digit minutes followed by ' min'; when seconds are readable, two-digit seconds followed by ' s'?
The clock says 7 h 15 min
